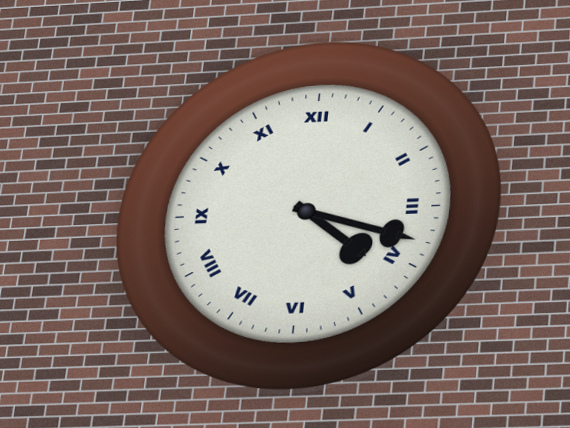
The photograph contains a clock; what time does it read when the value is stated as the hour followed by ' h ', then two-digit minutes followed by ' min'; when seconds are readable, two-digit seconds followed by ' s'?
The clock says 4 h 18 min
